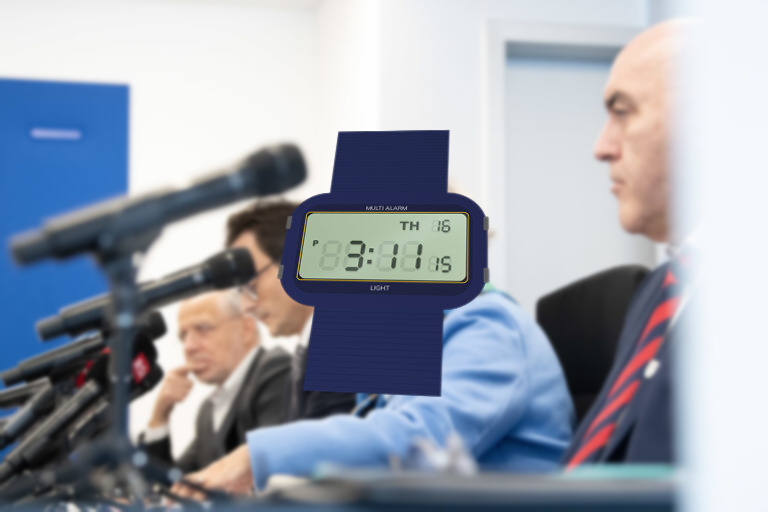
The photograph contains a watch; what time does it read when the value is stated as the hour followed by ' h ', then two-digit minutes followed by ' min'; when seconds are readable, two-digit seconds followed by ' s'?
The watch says 3 h 11 min 15 s
